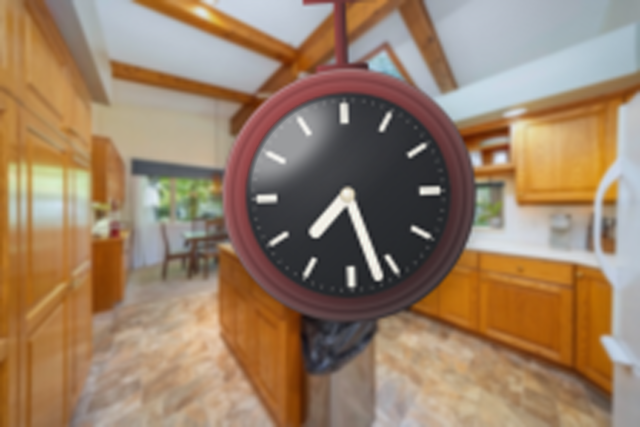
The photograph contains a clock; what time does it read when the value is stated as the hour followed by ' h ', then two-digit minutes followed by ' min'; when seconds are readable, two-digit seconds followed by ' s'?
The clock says 7 h 27 min
